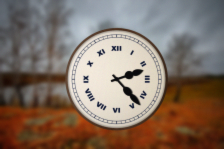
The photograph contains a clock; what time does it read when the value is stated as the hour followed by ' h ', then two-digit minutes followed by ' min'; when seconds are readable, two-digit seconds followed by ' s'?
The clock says 2 h 23 min
